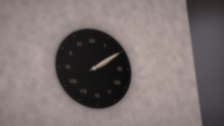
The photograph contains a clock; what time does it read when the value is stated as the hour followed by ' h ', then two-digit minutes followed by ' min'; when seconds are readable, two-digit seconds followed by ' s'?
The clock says 2 h 10 min
